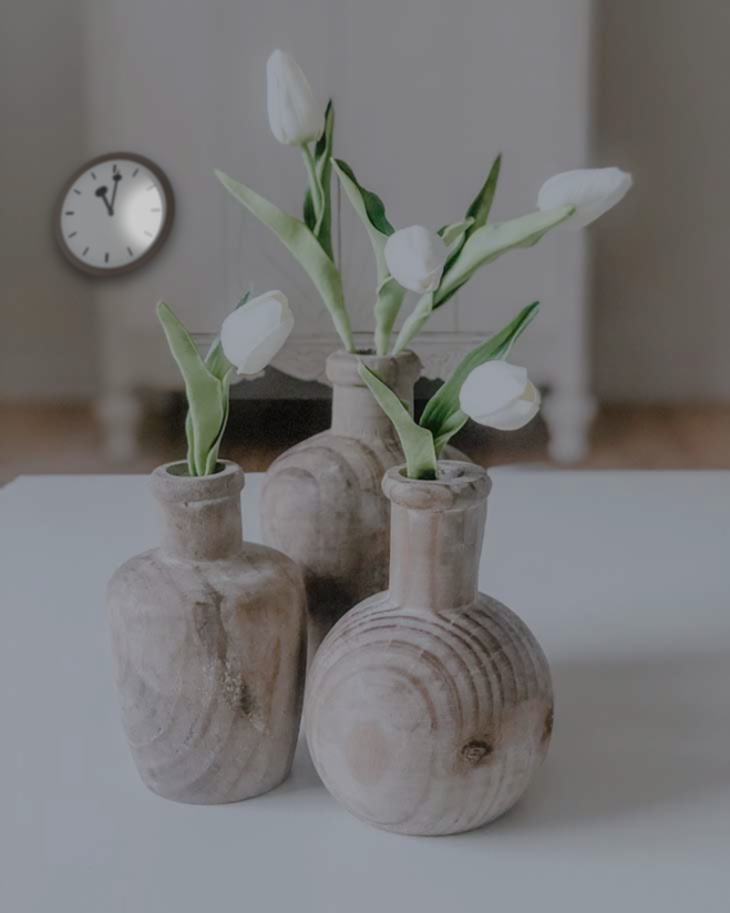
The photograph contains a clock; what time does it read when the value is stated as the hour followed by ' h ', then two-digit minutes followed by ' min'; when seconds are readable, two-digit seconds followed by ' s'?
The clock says 11 h 01 min
